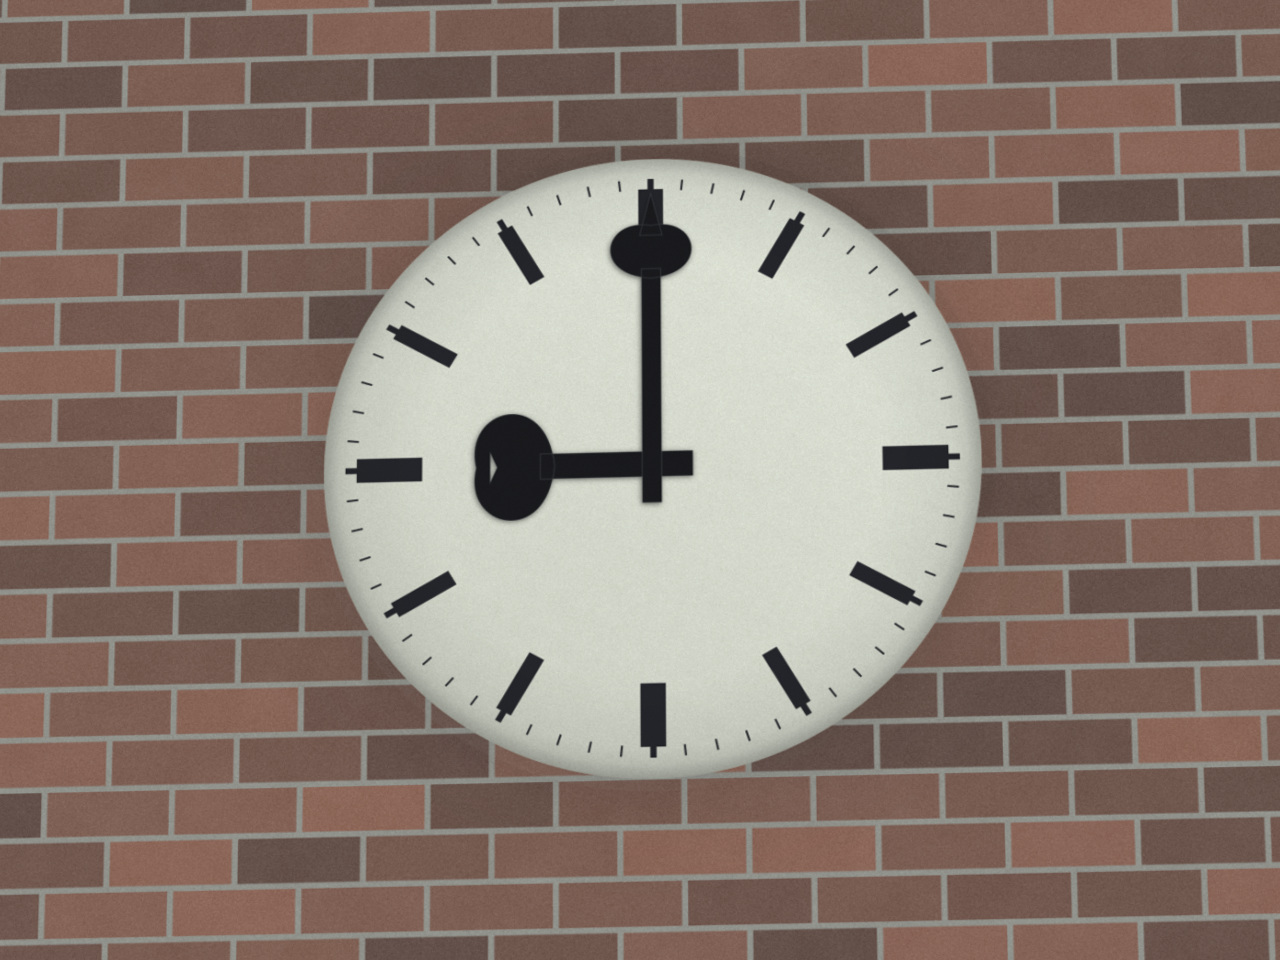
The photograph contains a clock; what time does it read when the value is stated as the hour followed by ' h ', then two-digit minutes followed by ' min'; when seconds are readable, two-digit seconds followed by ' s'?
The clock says 9 h 00 min
